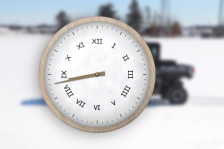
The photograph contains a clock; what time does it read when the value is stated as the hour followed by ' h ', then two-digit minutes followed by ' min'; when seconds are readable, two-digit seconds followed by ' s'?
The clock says 8 h 43 min
